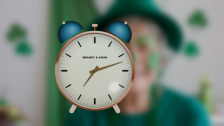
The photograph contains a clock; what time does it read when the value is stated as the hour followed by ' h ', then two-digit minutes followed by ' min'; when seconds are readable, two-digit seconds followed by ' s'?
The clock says 7 h 12 min
